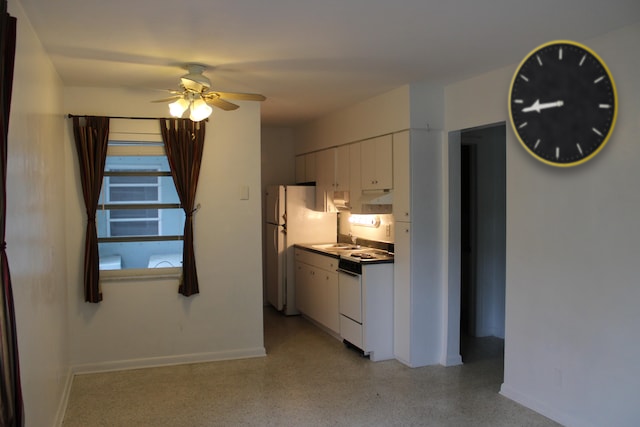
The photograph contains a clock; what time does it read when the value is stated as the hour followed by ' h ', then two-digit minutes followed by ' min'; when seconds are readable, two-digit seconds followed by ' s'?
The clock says 8 h 43 min
